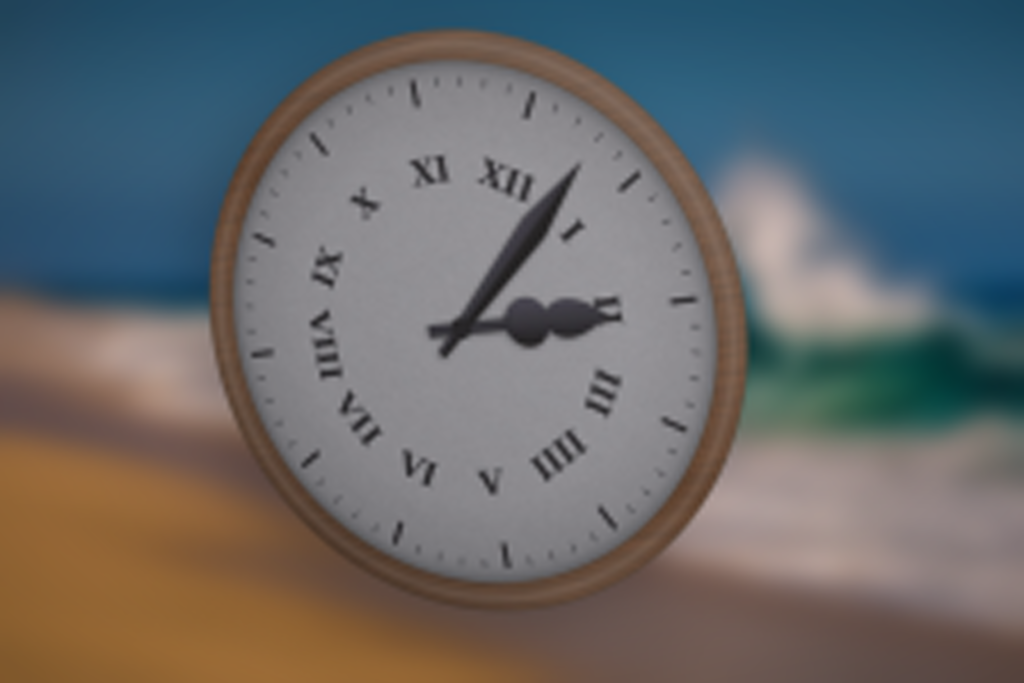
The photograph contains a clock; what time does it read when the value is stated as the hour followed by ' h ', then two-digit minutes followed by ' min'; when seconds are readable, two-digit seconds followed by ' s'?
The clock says 2 h 03 min
